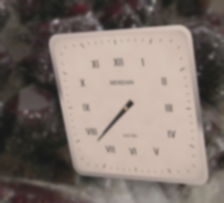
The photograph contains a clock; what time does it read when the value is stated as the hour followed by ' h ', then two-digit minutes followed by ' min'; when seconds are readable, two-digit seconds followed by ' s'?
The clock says 7 h 38 min
